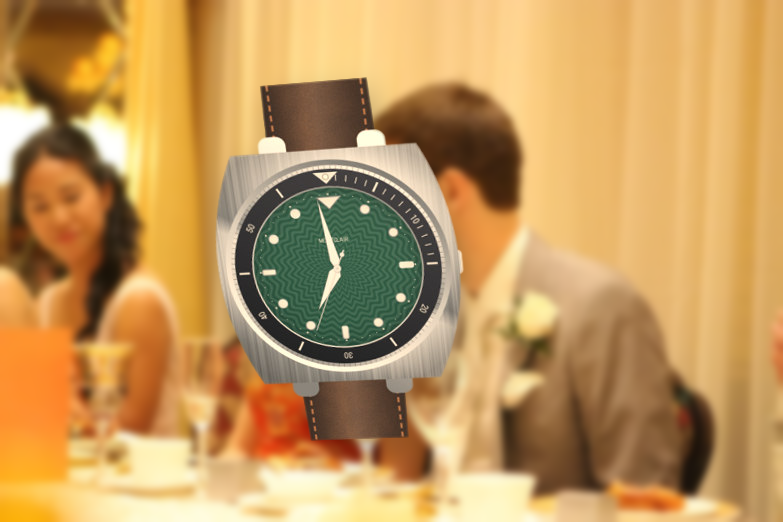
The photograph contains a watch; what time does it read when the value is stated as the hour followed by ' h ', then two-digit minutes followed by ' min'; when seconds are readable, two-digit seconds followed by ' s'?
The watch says 6 h 58 min 34 s
